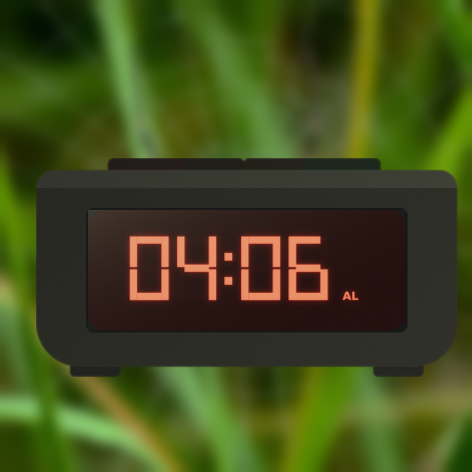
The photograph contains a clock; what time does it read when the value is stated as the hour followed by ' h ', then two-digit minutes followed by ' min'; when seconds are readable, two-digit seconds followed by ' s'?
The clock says 4 h 06 min
